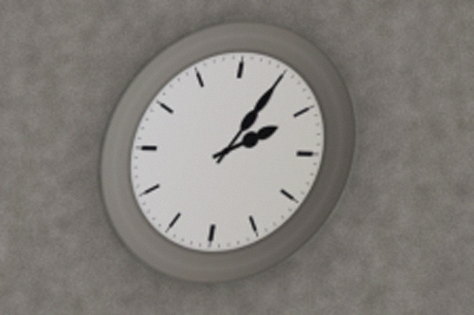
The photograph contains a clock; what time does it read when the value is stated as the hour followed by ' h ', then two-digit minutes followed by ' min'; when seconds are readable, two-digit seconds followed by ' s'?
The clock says 2 h 05 min
